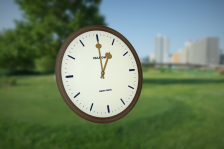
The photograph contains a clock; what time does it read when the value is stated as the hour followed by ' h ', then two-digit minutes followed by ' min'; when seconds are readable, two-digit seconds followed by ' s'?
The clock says 1 h 00 min
